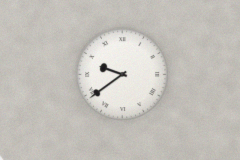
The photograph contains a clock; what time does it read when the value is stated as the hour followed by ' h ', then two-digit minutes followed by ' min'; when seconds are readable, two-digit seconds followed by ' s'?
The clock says 9 h 39 min
